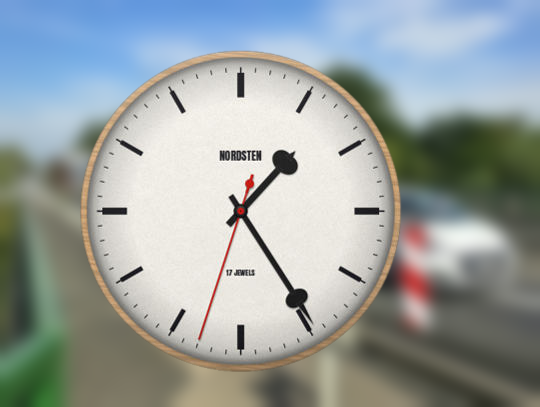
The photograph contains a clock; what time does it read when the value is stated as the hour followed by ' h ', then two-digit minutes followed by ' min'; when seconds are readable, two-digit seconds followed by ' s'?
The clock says 1 h 24 min 33 s
